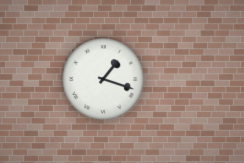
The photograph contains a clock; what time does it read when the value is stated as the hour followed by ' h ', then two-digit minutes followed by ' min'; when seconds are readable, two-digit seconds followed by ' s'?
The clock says 1 h 18 min
